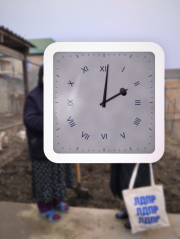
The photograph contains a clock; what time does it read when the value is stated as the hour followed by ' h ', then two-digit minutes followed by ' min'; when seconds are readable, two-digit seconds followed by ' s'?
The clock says 2 h 01 min
